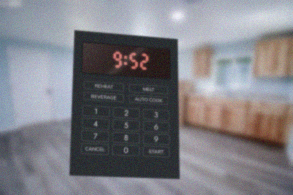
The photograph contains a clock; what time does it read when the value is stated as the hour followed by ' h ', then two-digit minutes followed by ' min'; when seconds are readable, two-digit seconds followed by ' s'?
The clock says 9 h 52 min
